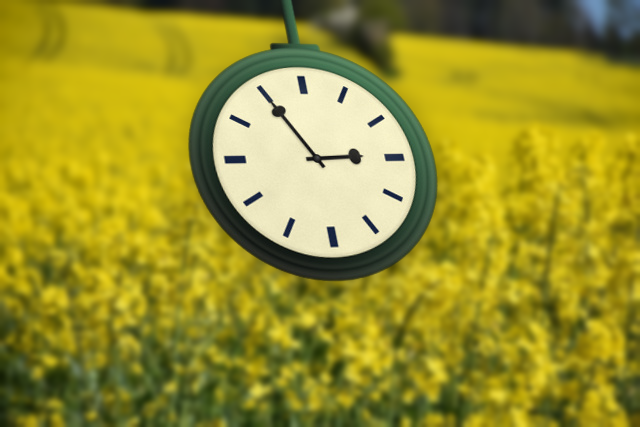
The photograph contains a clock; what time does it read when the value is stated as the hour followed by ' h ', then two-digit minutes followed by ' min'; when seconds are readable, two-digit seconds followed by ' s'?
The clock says 2 h 55 min
